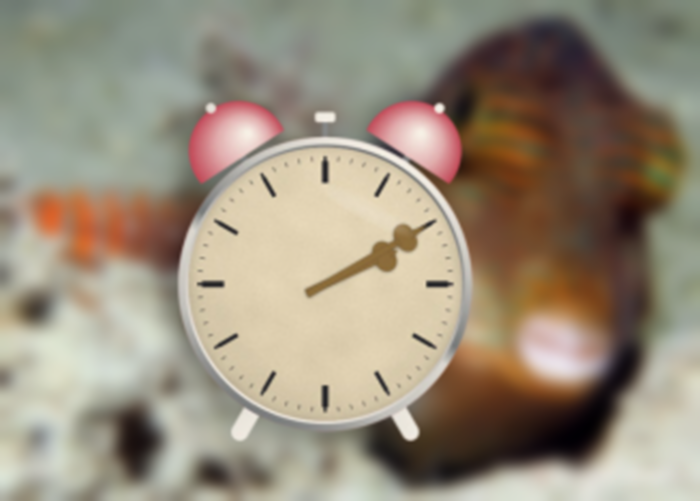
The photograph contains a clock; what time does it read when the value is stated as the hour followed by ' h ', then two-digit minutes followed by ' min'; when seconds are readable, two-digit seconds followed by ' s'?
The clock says 2 h 10 min
